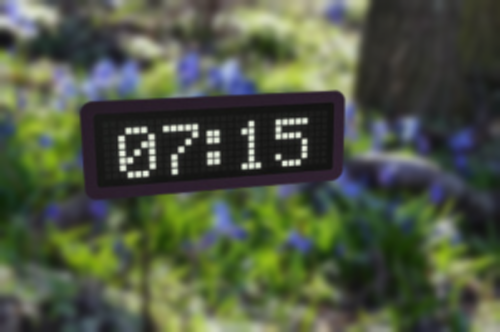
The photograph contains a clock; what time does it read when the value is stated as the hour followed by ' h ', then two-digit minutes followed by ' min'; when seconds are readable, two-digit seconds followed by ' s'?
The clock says 7 h 15 min
